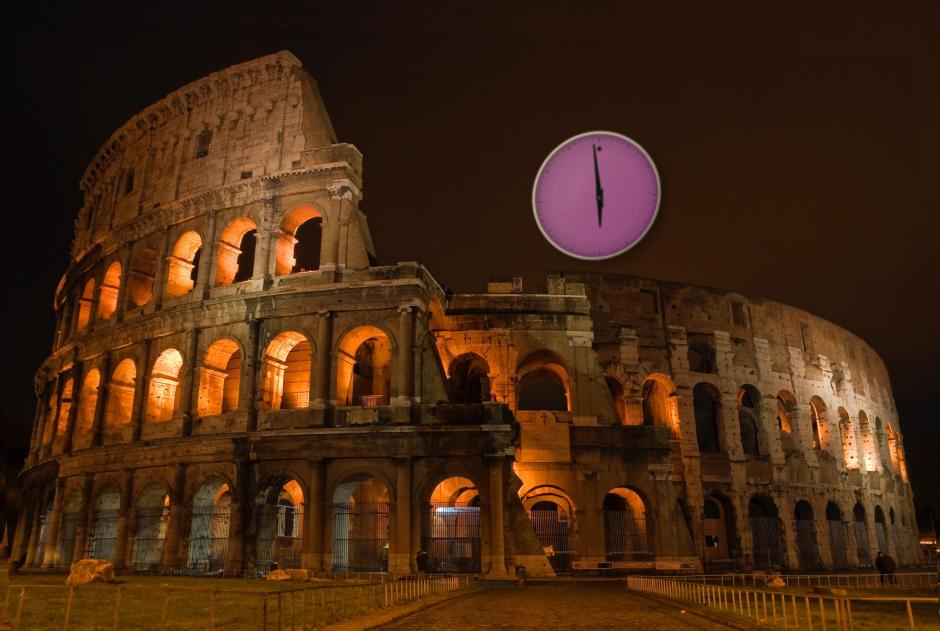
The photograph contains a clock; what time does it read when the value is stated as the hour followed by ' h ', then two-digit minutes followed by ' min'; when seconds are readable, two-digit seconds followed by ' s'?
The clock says 5 h 59 min
